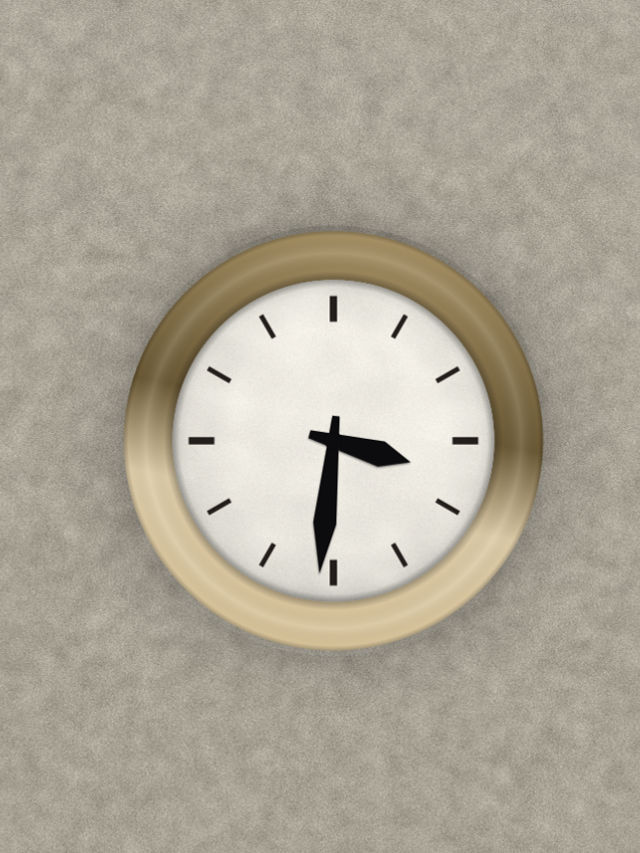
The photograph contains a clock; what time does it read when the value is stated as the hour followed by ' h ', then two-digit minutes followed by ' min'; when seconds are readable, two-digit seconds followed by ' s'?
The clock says 3 h 31 min
